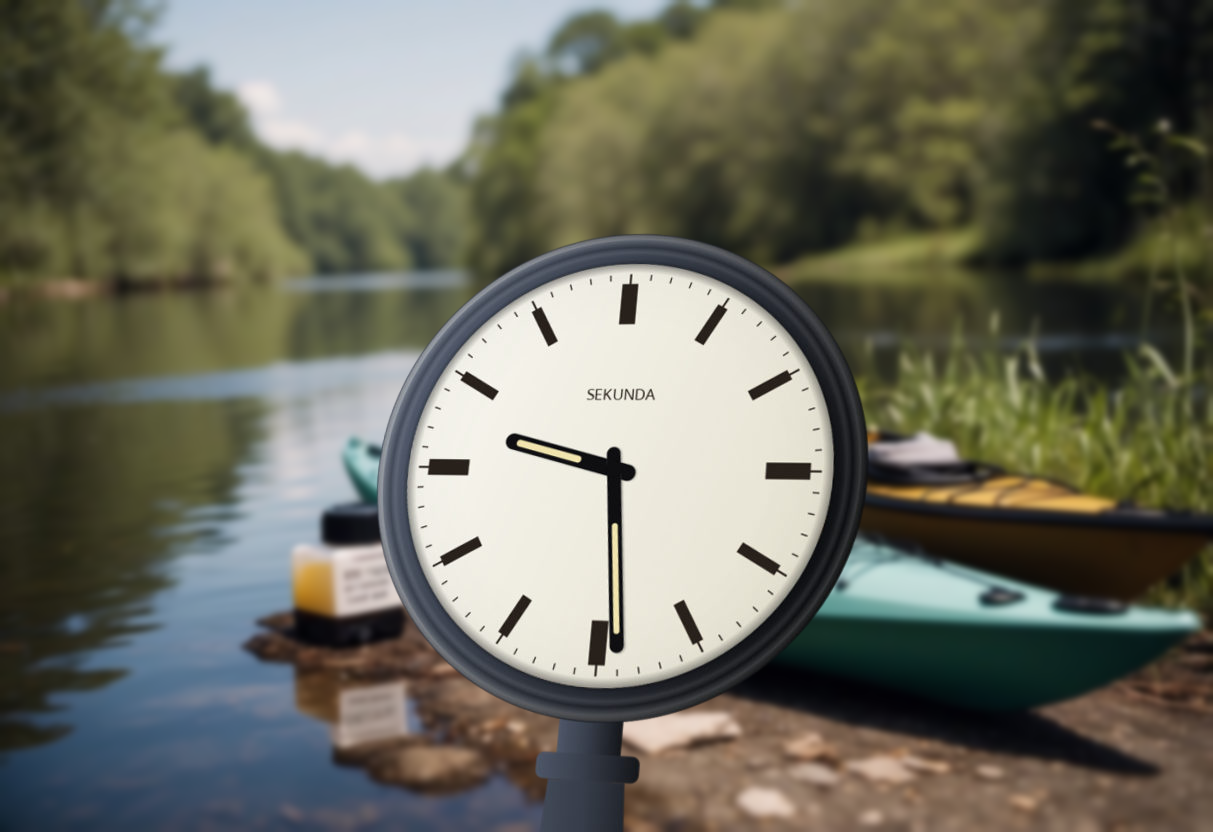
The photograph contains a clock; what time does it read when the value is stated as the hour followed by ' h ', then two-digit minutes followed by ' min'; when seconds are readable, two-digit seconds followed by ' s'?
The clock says 9 h 29 min
